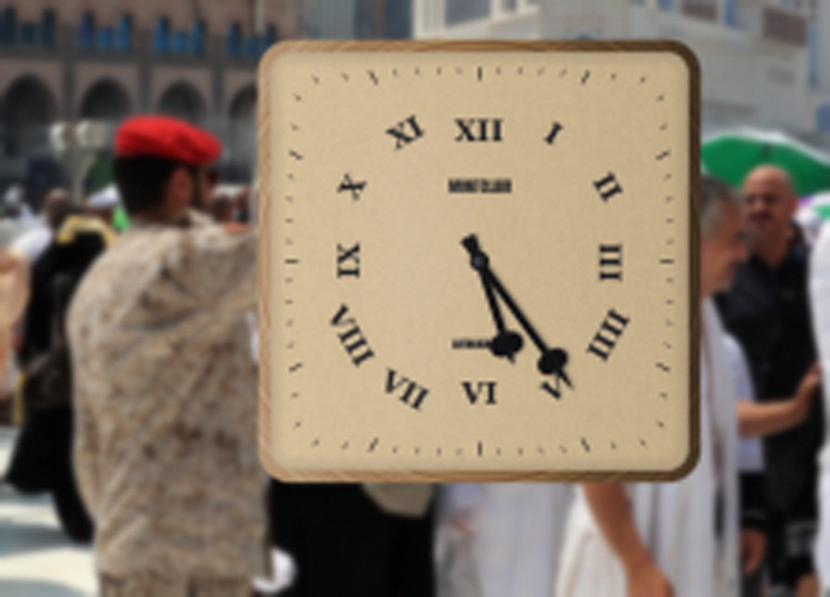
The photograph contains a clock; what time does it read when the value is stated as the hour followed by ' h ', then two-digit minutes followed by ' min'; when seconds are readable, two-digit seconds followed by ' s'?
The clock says 5 h 24 min
